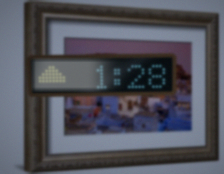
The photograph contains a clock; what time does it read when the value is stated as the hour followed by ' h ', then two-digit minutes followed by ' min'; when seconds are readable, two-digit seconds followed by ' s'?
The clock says 1 h 28 min
